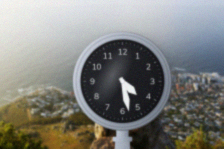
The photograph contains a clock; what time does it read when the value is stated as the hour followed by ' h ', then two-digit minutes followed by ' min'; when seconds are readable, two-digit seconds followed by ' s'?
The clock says 4 h 28 min
